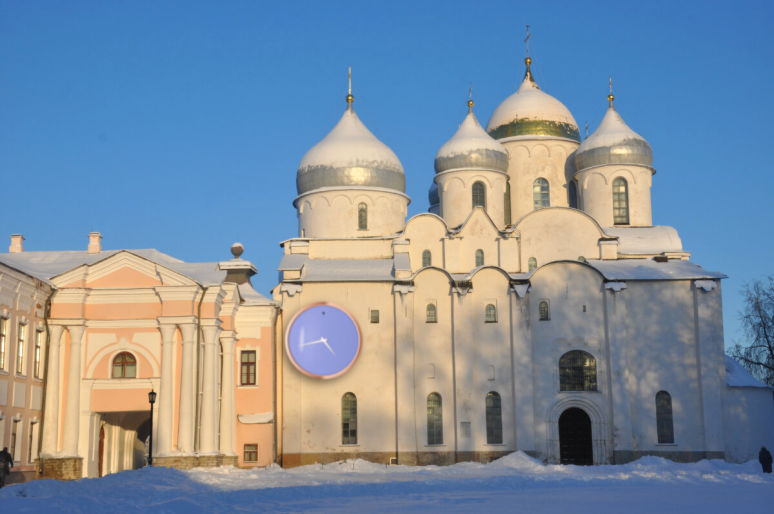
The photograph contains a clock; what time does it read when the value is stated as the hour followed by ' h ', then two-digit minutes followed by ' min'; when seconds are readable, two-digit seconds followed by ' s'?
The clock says 4 h 43 min
